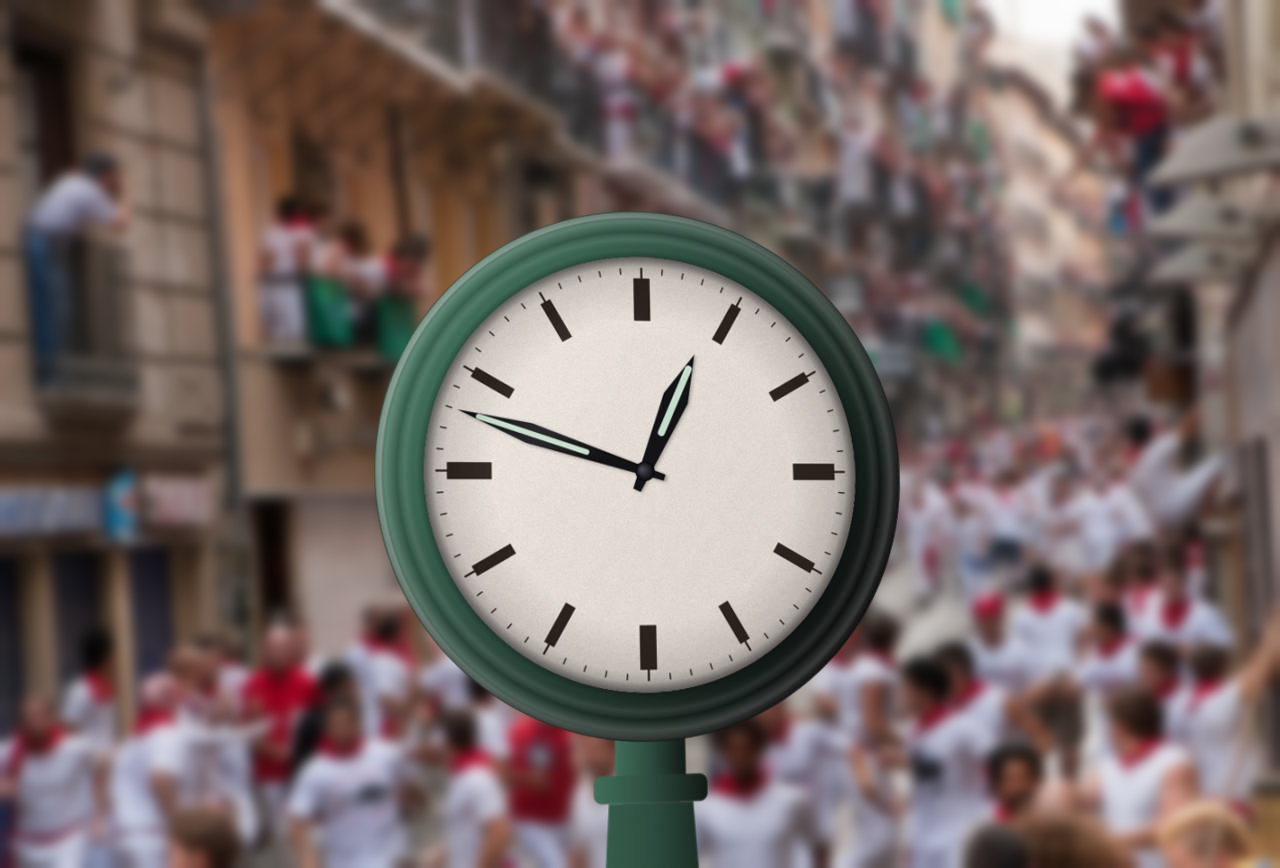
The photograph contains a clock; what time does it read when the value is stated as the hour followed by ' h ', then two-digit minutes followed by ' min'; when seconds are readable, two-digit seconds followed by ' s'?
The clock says 12 h 48 min
